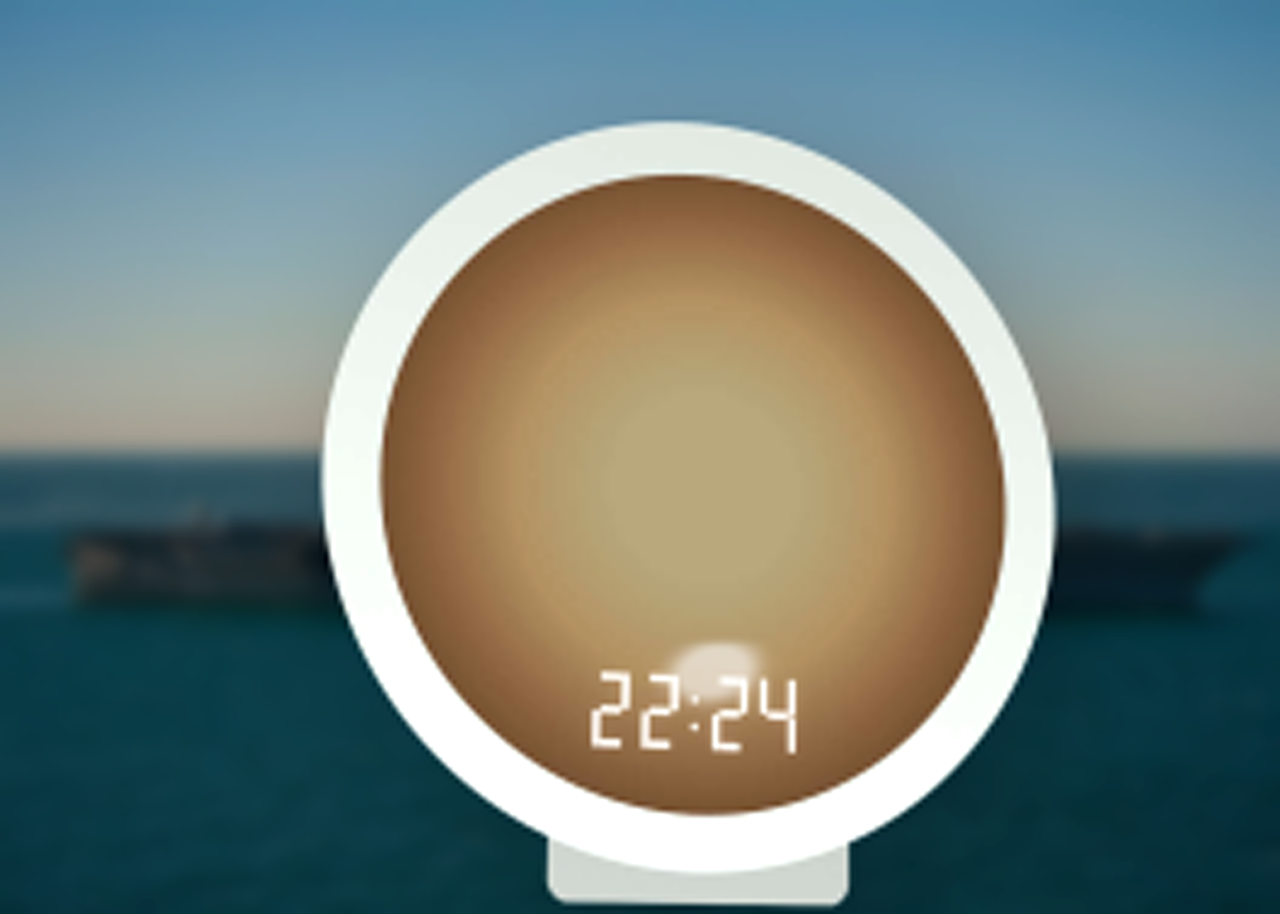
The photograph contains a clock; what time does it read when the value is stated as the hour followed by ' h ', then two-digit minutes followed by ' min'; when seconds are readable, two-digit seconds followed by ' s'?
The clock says 22 h 24 min
